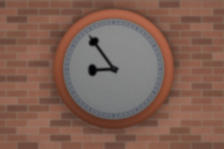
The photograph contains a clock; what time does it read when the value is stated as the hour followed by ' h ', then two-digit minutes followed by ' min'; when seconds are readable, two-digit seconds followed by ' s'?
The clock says 8 h 54 min
